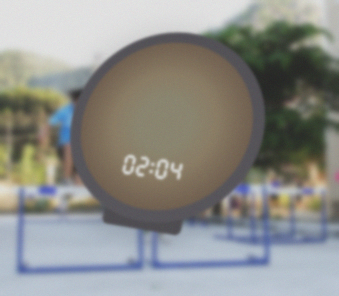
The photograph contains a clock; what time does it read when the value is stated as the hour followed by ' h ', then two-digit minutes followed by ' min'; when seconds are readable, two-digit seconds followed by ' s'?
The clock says 2 h 04 min
